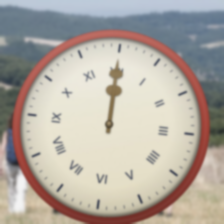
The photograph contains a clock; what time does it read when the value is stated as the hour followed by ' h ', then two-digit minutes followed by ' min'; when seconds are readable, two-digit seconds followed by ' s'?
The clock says 12 h 00 min
